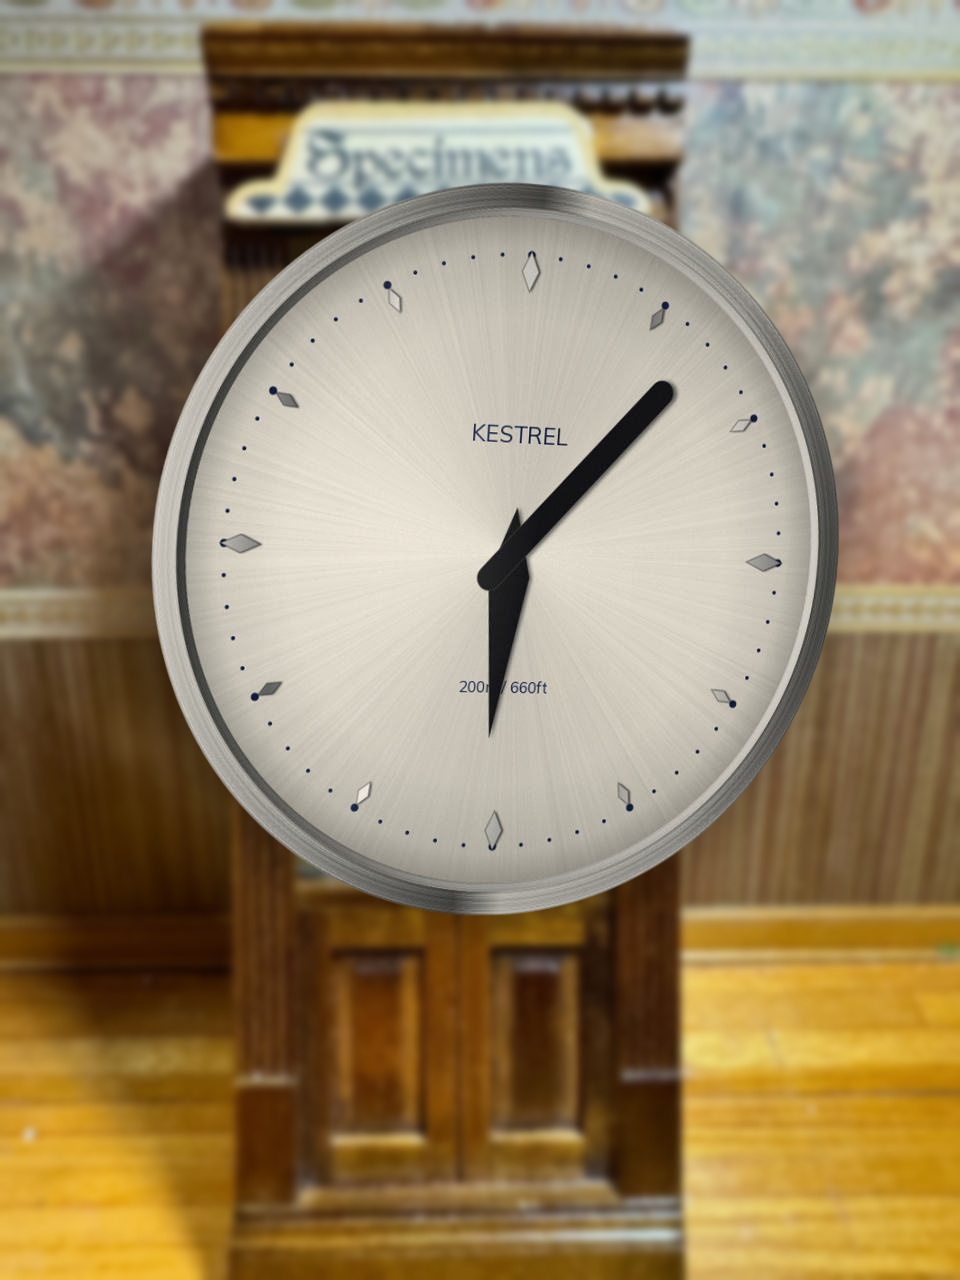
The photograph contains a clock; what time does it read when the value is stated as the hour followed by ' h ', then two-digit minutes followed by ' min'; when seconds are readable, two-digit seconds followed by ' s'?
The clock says 6 h 07 min
